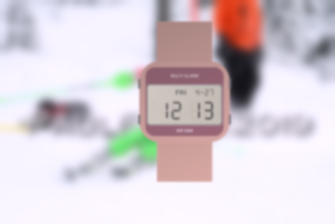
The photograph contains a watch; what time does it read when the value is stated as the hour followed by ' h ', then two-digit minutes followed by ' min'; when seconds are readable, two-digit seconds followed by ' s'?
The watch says 12 h 13 min
